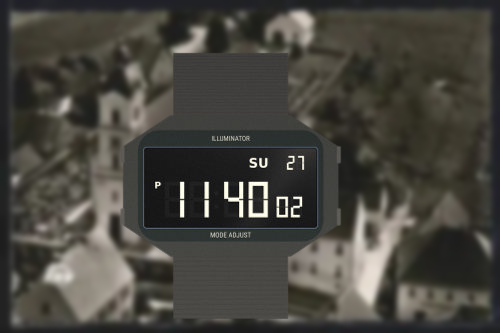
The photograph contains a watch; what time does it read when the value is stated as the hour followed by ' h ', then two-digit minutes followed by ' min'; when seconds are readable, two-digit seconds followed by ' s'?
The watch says 11 h 40 min 02 s
